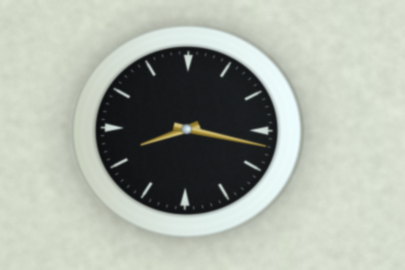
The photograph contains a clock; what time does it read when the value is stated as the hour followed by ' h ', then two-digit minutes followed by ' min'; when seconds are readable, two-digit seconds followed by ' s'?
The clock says 8 h 17 min
